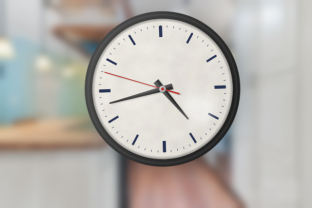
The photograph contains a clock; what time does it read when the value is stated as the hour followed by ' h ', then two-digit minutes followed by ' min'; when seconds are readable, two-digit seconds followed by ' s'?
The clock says 4 h 42 min 48 s
